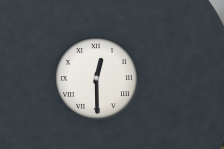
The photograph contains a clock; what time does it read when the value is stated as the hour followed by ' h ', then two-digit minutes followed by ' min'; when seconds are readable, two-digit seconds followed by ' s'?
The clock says 12 h 30 min
